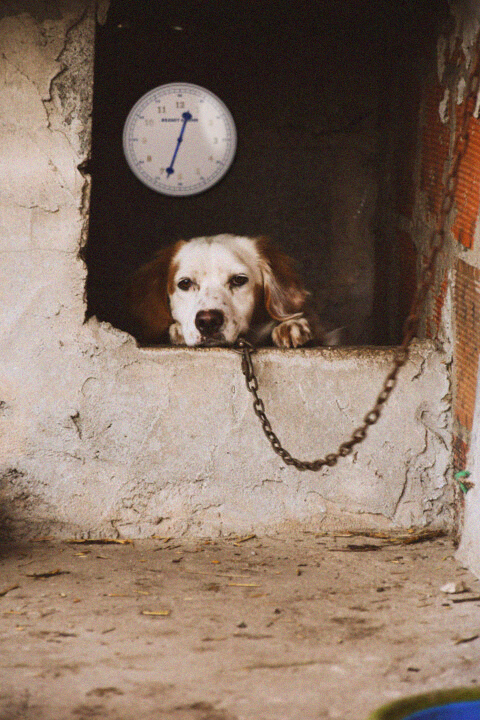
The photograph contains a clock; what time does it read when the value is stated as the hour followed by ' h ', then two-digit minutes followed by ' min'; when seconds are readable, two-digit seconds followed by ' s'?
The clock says 12 h 33 min
